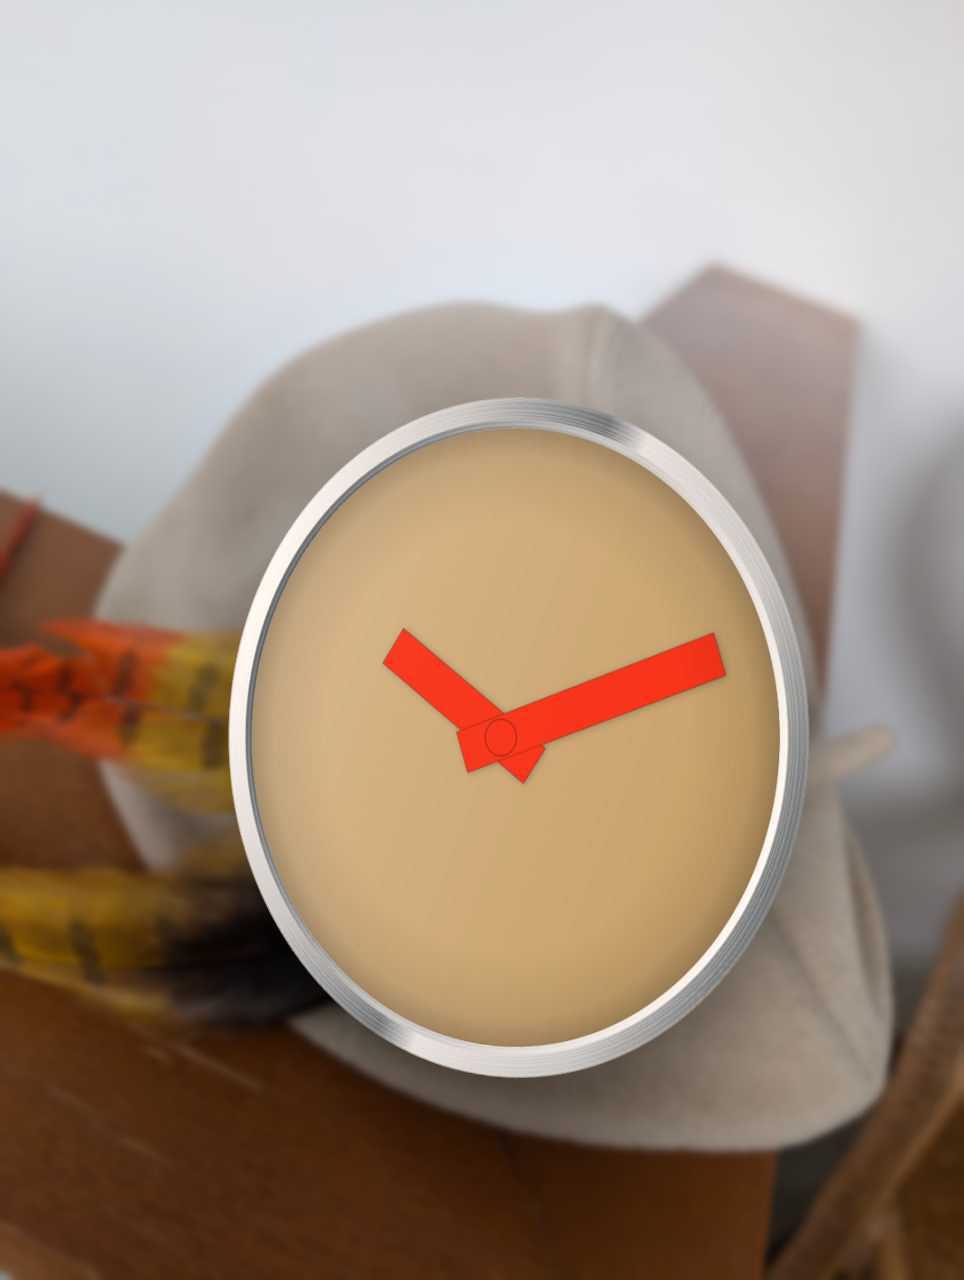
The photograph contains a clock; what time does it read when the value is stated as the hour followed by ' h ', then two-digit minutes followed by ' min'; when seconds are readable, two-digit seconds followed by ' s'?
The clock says 10 h 12 min
